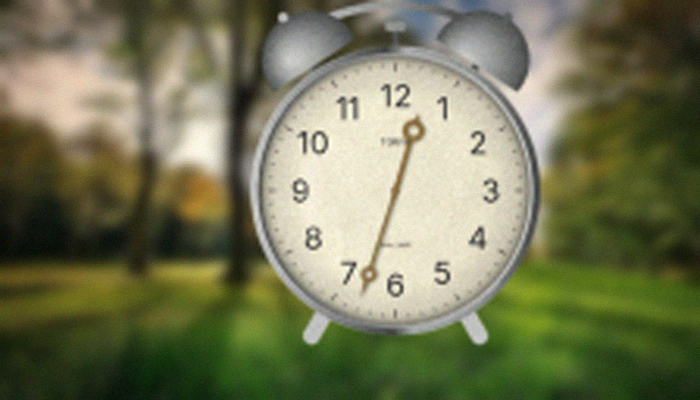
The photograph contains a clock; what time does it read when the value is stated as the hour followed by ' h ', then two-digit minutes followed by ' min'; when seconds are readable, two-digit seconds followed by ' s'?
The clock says 12 h 33 min
